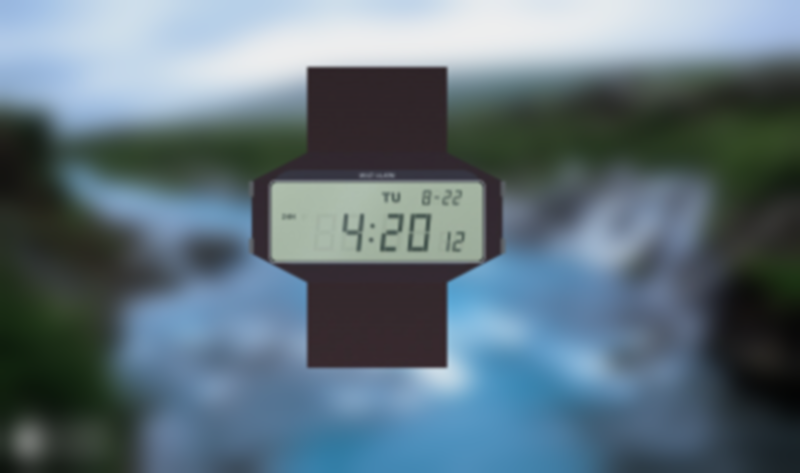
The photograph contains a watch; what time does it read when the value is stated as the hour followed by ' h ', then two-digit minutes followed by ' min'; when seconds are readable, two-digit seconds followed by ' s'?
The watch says 4 h 20 min 12 s
